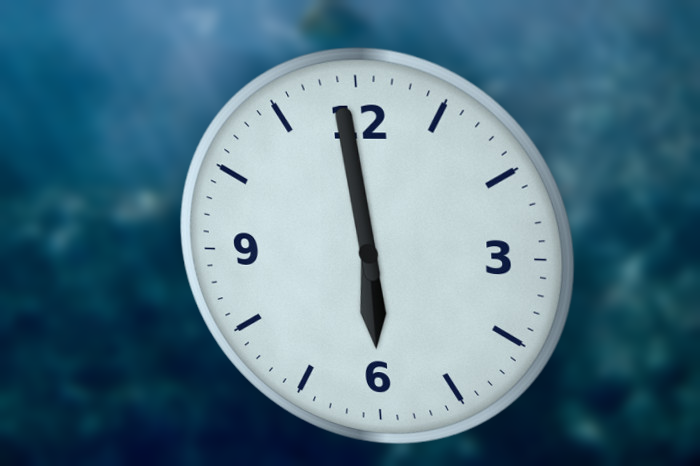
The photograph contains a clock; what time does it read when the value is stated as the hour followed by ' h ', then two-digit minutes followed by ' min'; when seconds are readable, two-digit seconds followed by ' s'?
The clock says 5 h 59 min
